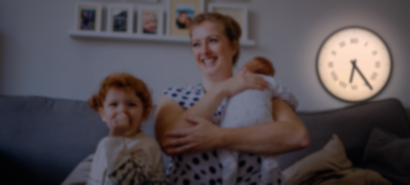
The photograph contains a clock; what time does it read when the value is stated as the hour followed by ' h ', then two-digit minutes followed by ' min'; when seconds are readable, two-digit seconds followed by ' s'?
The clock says 6 h 24 min
